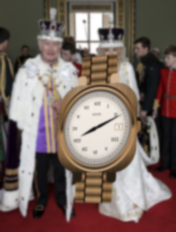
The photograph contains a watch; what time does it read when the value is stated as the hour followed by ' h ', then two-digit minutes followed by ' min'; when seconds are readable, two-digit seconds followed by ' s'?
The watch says 8 h 11 min
